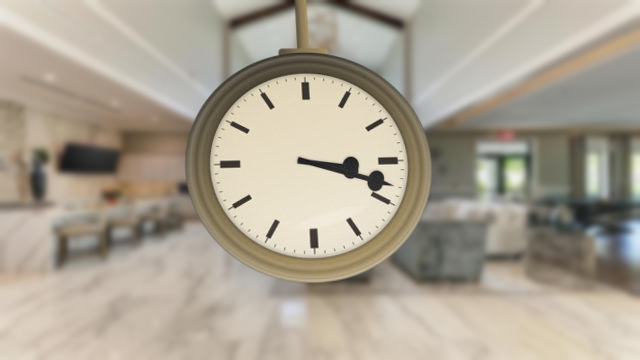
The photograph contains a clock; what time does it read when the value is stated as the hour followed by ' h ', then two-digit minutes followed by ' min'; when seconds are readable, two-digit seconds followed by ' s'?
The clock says 3 h 18 min
